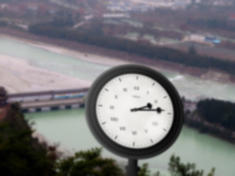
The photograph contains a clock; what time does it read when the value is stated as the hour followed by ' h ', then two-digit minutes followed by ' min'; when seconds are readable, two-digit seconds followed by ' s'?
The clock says 2 h 14 min
